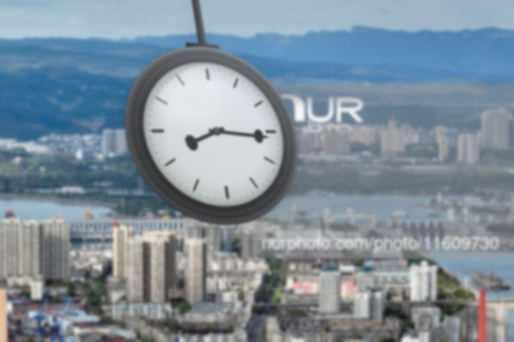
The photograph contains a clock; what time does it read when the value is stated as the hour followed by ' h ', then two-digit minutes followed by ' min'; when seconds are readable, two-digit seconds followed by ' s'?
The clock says 8 h 16 min
